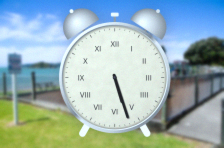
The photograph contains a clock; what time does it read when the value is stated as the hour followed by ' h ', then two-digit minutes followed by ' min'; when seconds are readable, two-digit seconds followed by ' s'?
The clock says 5 h 27 min
